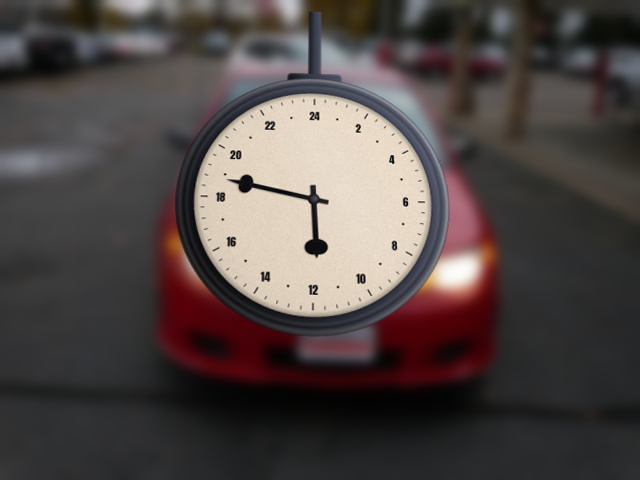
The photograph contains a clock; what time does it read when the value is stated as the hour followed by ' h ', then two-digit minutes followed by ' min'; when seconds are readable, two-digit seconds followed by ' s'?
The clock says 11 h 47 min
